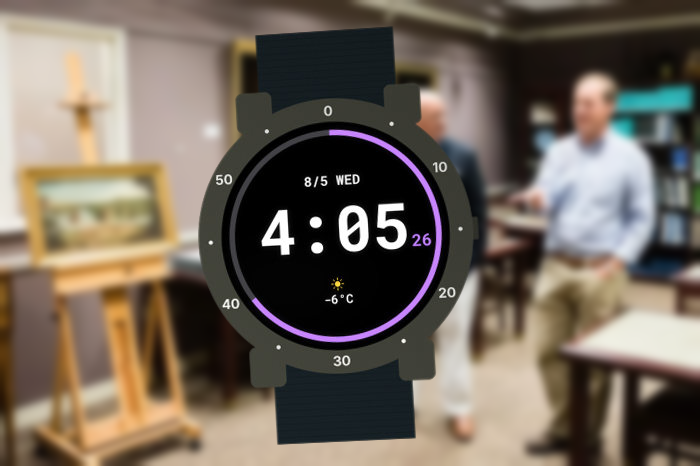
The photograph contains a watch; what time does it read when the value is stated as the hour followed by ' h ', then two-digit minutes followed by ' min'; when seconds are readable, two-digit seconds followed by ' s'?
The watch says 4 h 05 min 26 s
